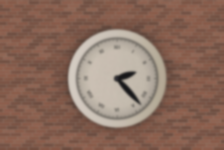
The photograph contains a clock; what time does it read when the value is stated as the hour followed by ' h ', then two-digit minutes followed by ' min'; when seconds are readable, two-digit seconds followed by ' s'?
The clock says 2 h 23 min
